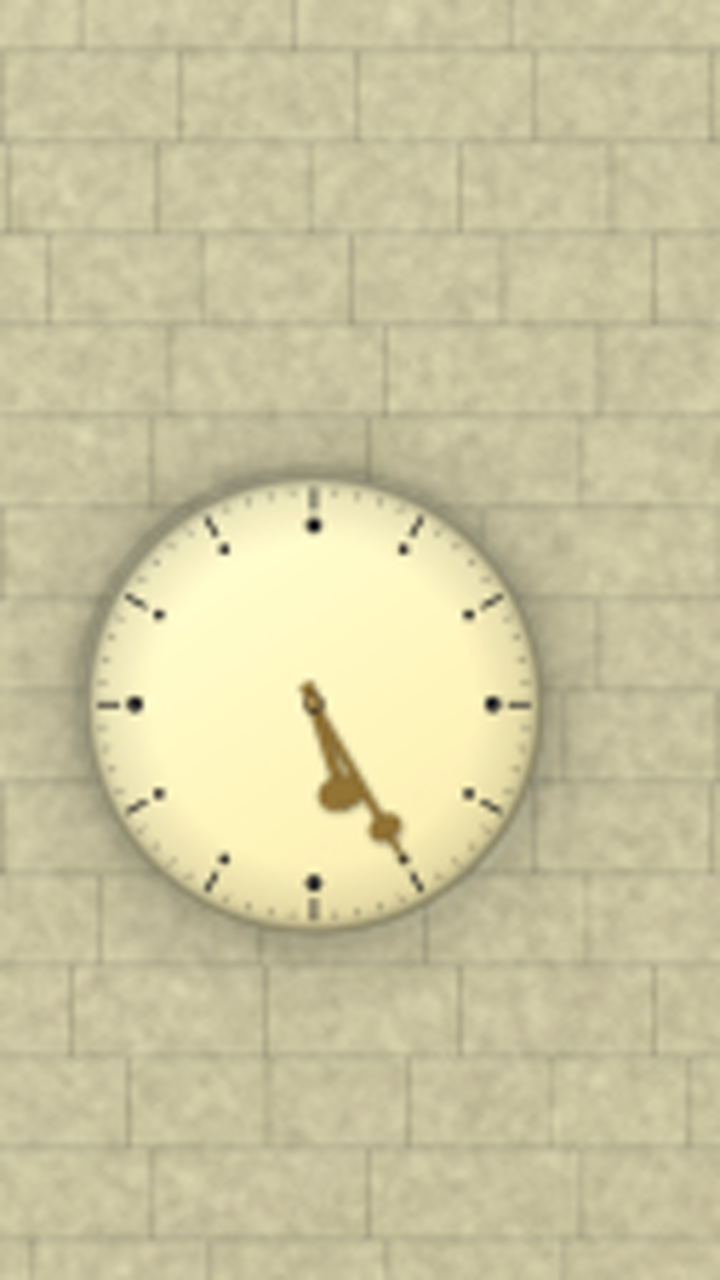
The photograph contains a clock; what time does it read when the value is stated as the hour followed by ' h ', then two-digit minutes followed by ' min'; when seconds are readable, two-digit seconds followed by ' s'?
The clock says 5 h 25 min
